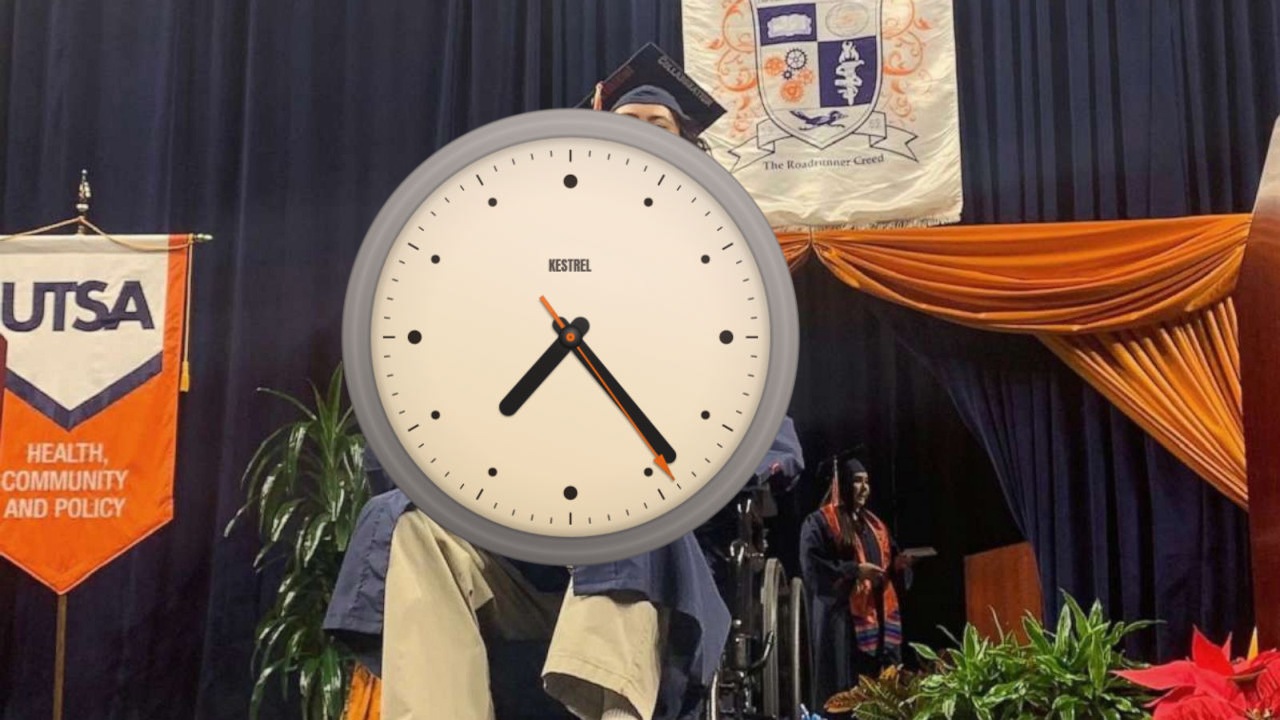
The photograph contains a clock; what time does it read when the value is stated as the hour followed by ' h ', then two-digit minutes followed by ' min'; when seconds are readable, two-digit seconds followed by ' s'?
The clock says 7 h 23 min 24 s
